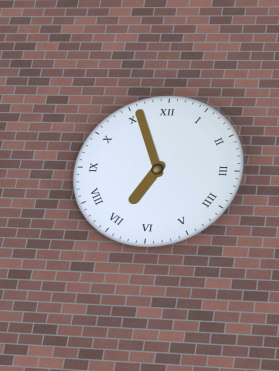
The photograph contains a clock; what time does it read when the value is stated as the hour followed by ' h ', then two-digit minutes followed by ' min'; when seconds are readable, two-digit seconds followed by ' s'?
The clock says 6 h 56 min
